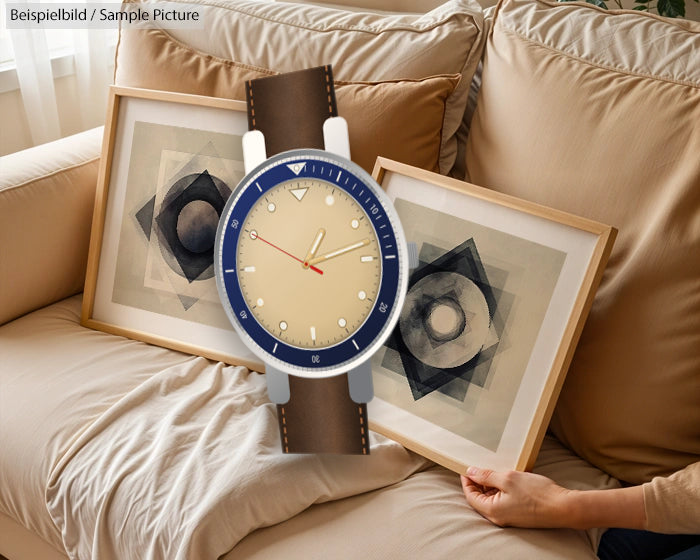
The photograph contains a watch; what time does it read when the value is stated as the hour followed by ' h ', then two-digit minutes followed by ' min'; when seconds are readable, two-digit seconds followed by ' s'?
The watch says 1 h 12 min 50 s
